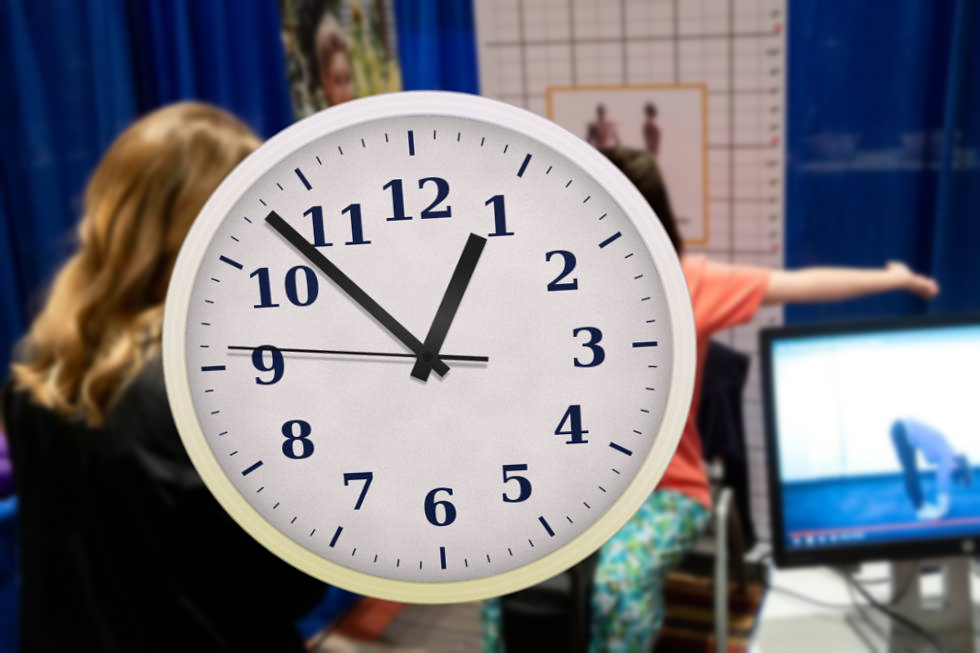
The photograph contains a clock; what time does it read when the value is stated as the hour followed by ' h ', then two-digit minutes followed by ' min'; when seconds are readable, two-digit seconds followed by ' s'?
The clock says 12 h 52 min 46 s
